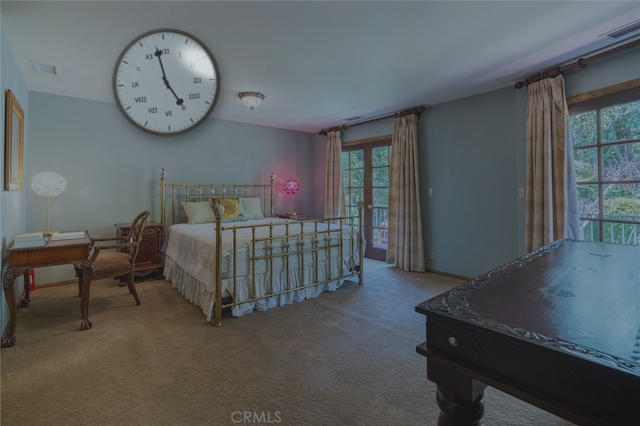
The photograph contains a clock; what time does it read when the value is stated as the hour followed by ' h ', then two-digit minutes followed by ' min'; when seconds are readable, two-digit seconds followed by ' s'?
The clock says 4 h 58 min
